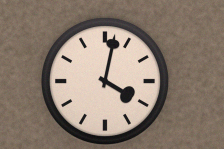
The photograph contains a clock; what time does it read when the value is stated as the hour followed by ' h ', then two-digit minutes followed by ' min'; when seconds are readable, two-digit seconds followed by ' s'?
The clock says 4 h 02 min
